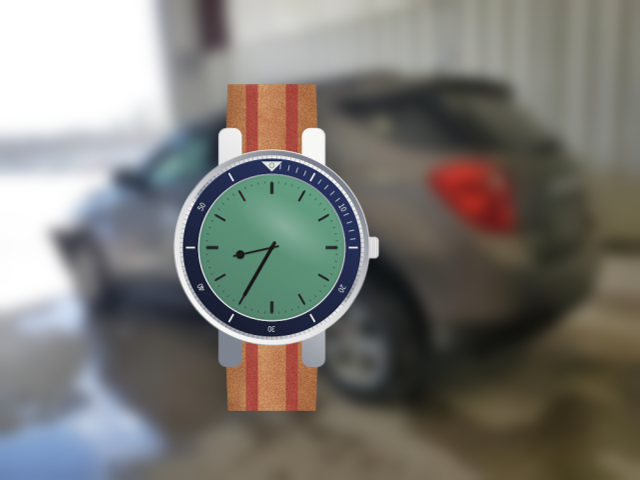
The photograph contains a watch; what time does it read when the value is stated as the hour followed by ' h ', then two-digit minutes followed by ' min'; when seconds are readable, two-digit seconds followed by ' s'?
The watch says 8 h 35 min
